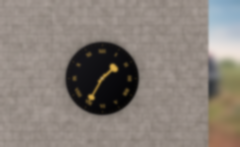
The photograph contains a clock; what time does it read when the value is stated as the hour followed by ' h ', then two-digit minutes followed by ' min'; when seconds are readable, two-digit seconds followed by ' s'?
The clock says 1 h 35 min
